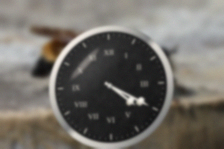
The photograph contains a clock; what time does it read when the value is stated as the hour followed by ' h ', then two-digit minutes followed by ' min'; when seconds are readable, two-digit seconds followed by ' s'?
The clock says 4 h 20 min
